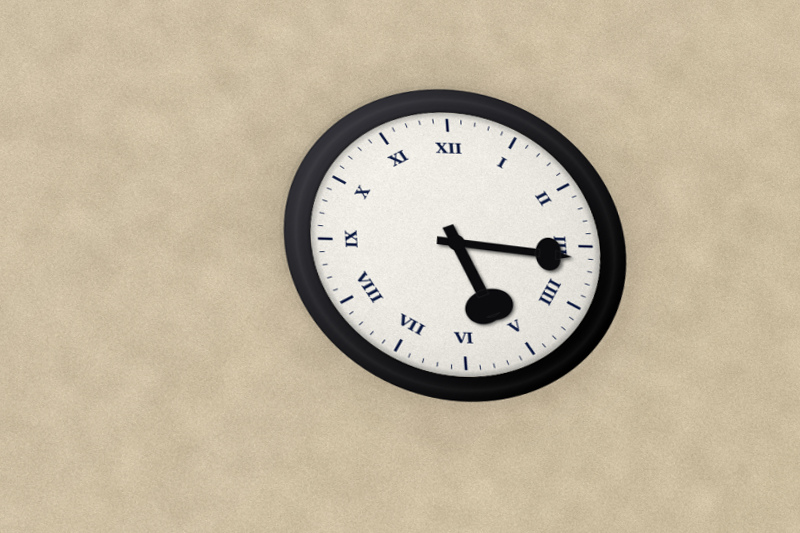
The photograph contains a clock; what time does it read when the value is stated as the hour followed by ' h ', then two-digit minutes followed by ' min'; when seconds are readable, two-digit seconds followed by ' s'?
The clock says 5 h 16 min
